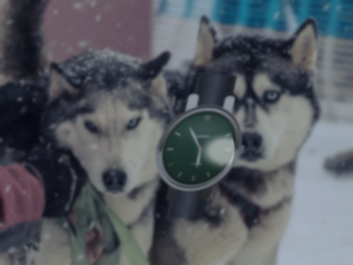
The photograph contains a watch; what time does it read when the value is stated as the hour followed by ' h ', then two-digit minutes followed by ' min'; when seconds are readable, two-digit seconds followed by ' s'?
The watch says 5 h 54 min
